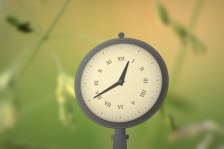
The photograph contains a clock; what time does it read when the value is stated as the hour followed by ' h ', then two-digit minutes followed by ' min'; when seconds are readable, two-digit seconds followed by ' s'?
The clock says 12 h 40 min
